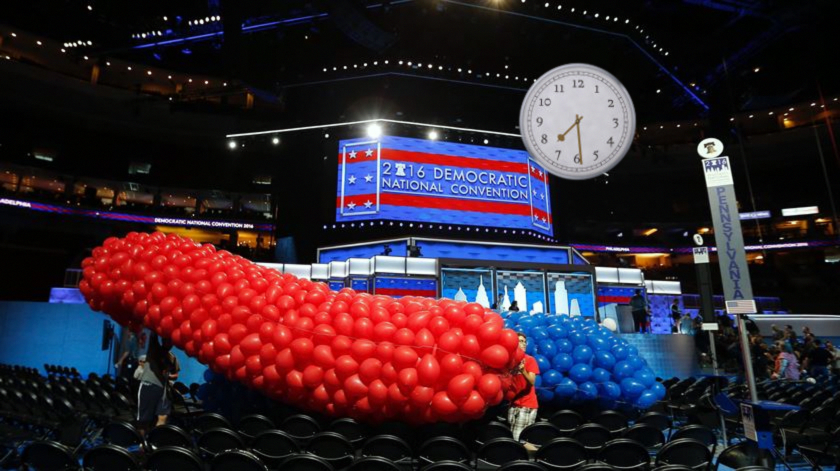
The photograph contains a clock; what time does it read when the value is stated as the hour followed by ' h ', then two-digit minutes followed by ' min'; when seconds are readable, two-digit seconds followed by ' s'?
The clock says 7 h 29 min
